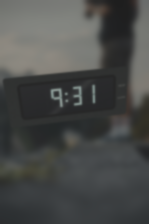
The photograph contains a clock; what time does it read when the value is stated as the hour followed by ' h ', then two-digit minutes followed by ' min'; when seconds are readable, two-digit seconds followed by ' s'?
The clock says 9 h 31 min
